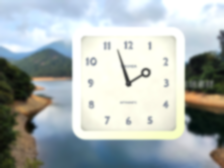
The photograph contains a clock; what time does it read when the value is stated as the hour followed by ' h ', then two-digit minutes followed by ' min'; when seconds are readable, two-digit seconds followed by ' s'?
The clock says 1 h 57 min
